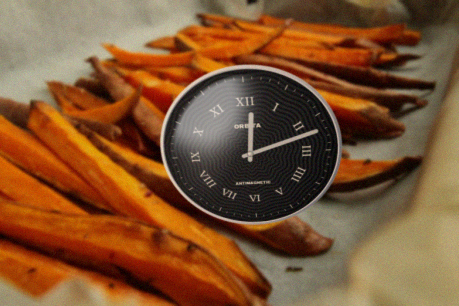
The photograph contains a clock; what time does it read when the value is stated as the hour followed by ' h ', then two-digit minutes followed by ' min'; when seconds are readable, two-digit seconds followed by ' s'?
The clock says 12 h 12 min
